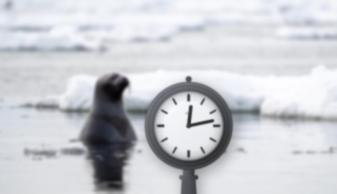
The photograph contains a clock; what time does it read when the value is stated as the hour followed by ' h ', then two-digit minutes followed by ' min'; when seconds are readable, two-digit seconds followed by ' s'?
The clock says 12 h 13 min
